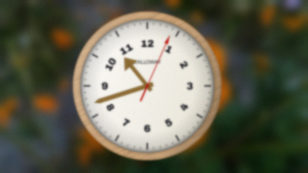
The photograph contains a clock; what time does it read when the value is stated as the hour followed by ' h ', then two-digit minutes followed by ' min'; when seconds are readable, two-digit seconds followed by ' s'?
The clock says 10 h 42 min 04 s
